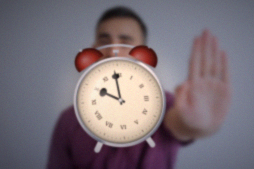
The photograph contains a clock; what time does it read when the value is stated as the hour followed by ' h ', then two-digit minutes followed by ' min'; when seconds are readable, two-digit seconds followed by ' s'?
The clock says 9 h 59 min
